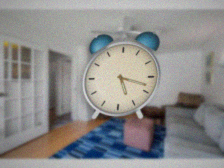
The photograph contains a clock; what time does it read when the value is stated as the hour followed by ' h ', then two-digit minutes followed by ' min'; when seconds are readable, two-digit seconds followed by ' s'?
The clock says 5 h 18 min
